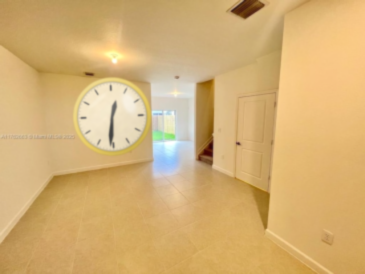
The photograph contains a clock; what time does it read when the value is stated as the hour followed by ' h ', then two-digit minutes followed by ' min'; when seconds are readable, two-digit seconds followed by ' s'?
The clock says 12 h 31 min
